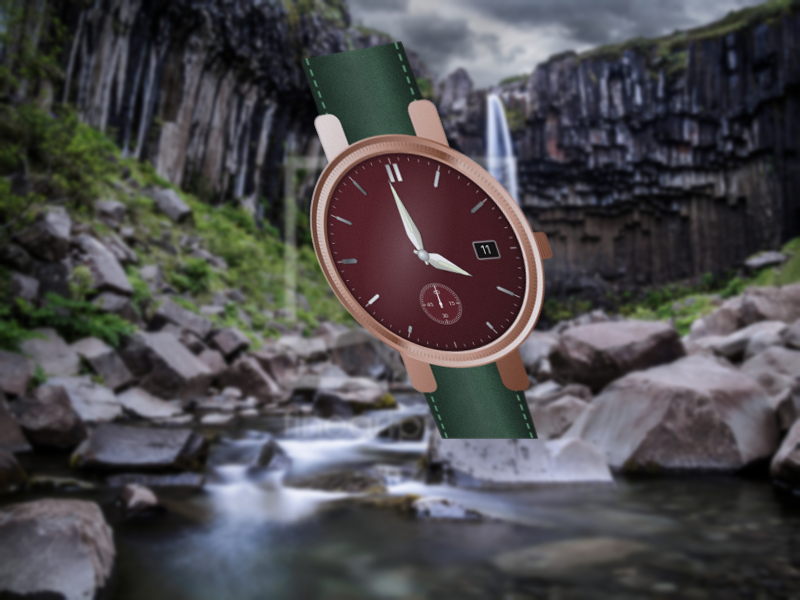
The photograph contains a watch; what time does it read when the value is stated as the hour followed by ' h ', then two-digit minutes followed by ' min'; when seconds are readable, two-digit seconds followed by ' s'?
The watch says 3 h 59 min
